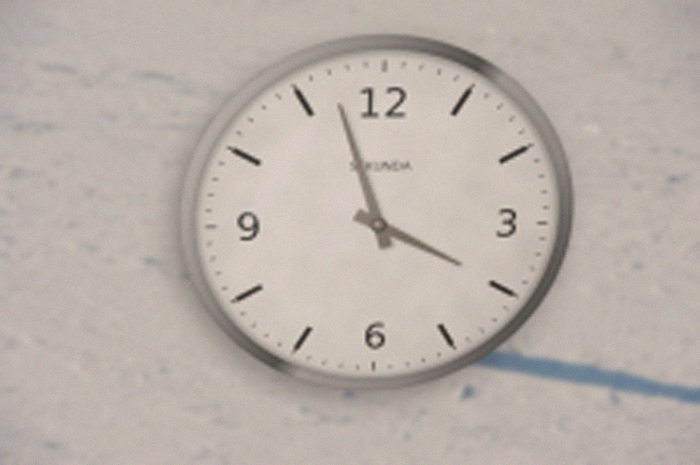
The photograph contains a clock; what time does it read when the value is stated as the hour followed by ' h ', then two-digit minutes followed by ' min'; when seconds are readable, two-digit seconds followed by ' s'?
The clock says 3 h 57 min
